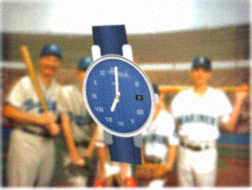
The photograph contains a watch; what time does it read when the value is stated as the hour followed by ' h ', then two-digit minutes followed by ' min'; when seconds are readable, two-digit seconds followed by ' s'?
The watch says 7 h 01 min
